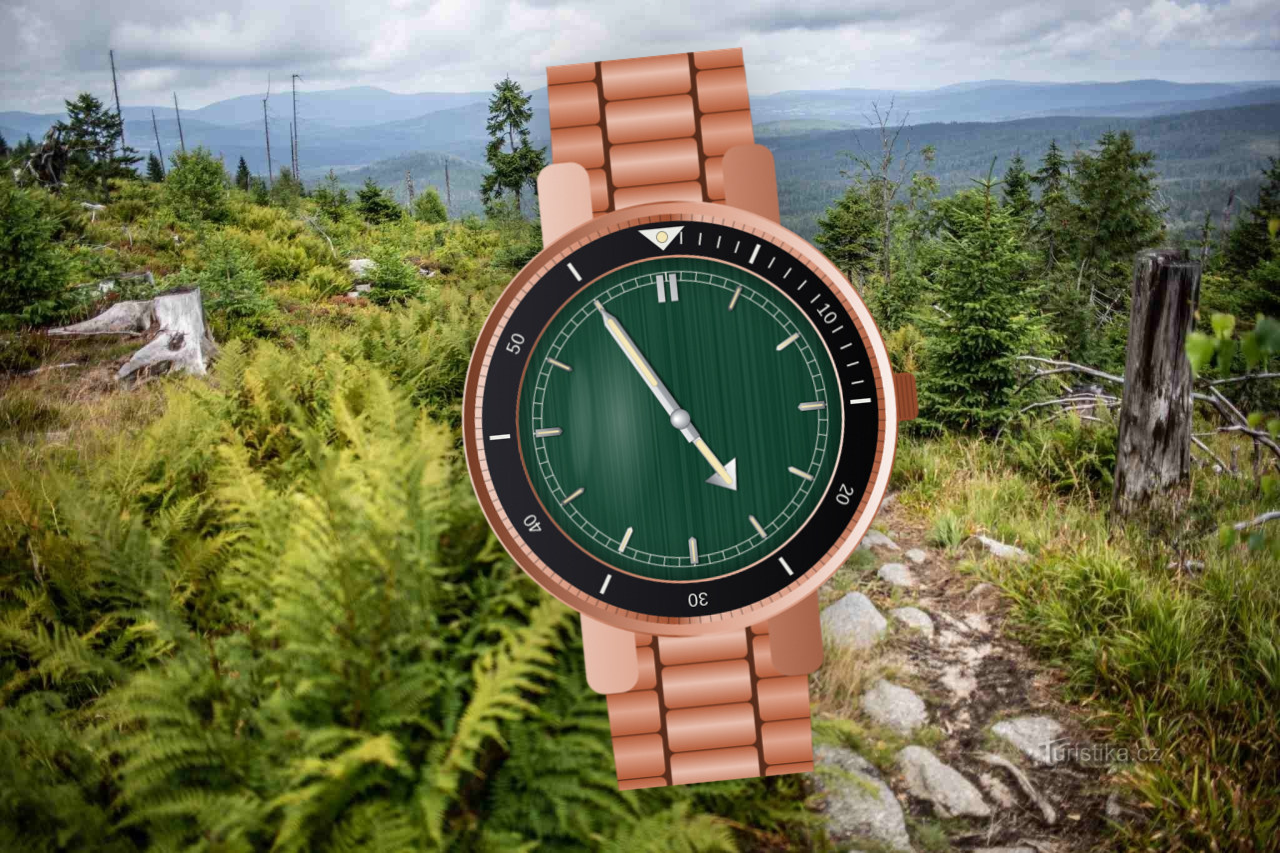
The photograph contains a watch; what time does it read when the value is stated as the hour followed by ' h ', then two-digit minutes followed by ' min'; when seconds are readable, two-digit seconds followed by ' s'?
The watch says 4 h 55 min
